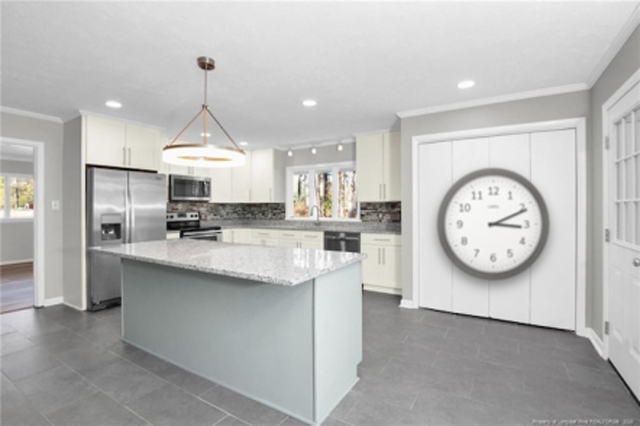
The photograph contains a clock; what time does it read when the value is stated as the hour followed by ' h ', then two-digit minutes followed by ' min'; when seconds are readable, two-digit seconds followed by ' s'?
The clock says 3 h 11 min
